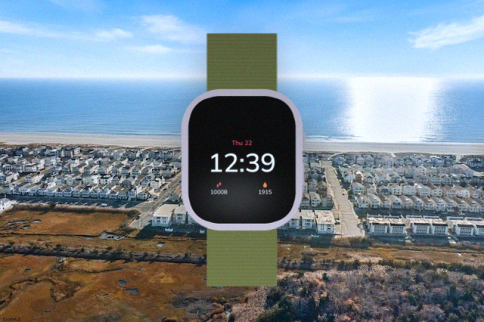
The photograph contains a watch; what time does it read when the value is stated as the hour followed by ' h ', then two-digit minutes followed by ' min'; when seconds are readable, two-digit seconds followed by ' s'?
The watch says 12 h 39 min
